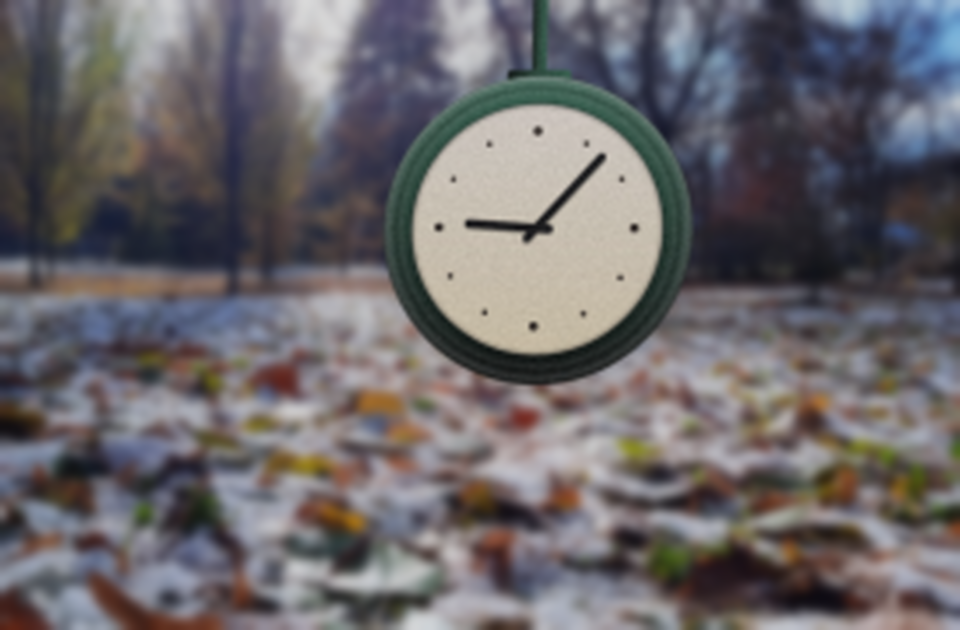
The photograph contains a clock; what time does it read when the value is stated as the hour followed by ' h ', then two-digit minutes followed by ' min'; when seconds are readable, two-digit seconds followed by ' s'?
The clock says 9 h 07 min
